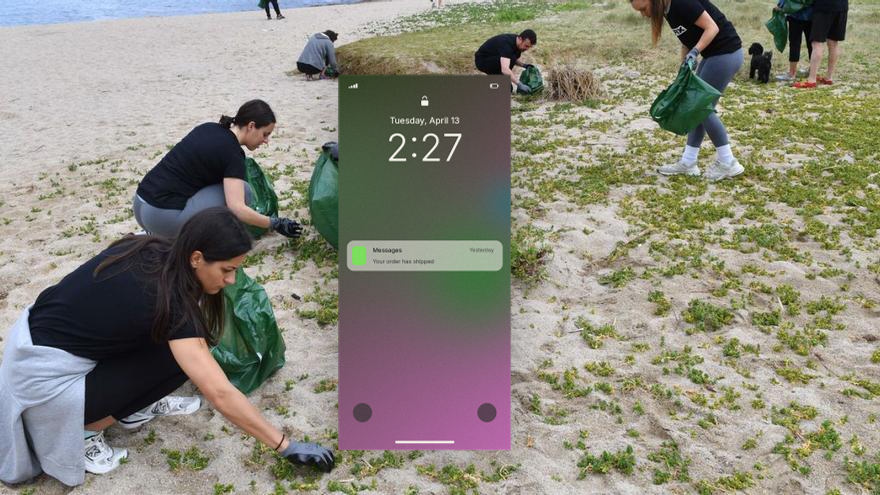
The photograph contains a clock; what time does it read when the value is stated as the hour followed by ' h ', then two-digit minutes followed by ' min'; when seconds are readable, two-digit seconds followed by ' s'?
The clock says 2 h 27 min
